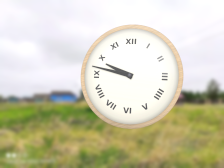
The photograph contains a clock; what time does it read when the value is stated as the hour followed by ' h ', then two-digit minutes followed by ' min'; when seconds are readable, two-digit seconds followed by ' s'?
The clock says 9 h 47 min
